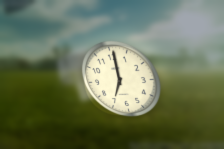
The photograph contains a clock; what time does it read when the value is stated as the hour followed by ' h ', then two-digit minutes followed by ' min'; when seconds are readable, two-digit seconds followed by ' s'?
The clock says 7 h 01 min
